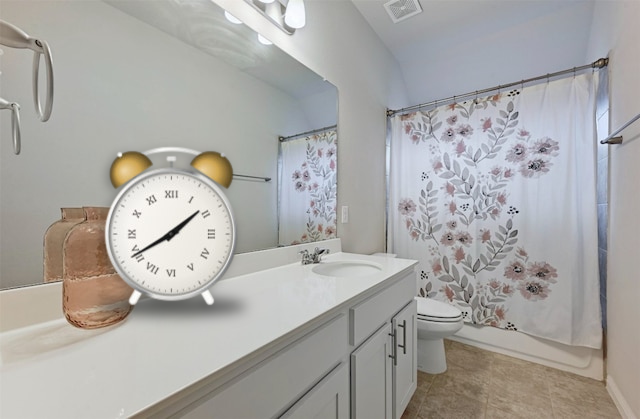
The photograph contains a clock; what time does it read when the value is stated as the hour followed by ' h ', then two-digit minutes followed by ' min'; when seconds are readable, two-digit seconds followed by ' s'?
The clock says 1 h 40 min
